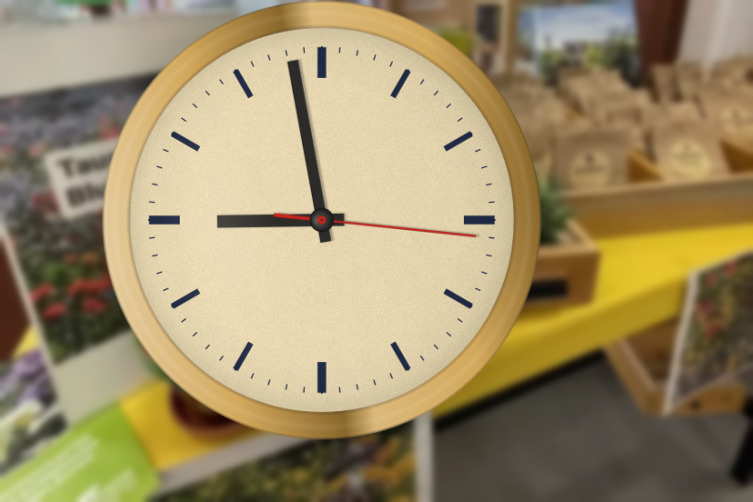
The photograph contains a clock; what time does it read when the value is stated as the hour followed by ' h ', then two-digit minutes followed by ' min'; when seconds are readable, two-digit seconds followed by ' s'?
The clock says 8 h 58 min 16 s
